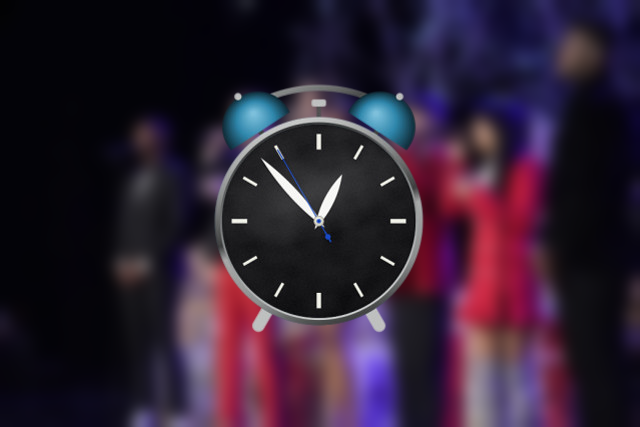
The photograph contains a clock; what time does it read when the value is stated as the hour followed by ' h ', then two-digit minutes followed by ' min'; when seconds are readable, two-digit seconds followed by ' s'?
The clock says 12 h 52 min 55 s
